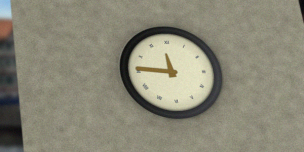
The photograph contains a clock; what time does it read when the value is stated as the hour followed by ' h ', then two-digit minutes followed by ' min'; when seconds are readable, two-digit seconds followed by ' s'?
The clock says 11 h 46 min
